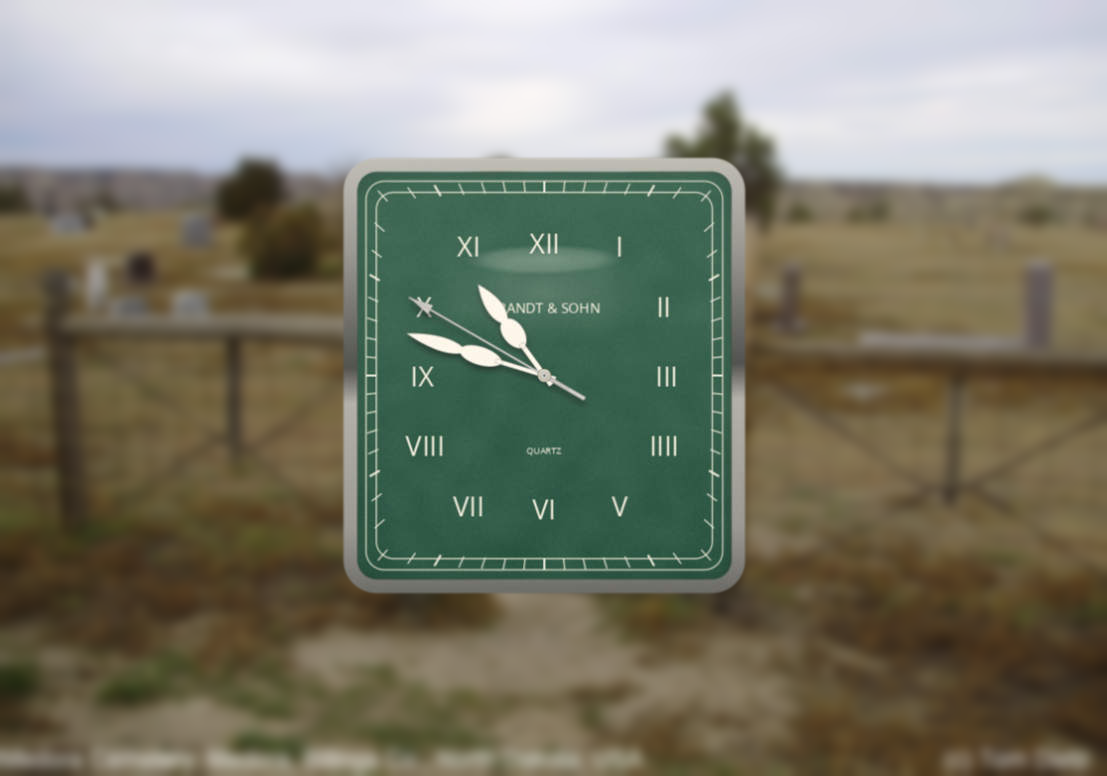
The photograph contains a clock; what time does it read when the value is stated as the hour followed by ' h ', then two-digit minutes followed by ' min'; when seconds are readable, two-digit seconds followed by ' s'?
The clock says 10 h 47 min 50 s
